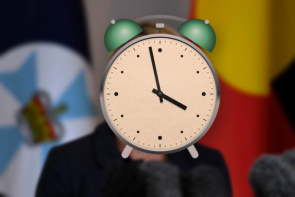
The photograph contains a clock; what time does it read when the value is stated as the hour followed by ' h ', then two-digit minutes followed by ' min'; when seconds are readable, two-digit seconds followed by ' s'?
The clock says 3 h 58 min
